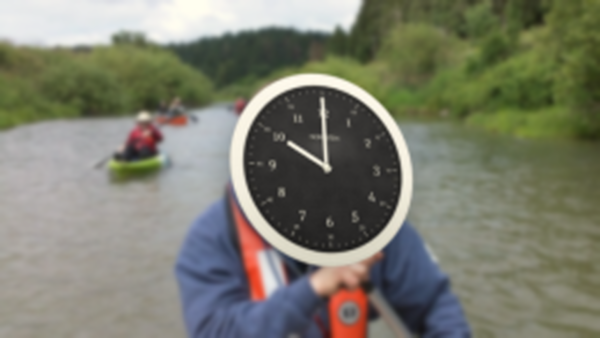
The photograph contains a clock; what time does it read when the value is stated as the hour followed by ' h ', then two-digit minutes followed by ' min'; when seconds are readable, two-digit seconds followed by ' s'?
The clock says 10 h 00 min
